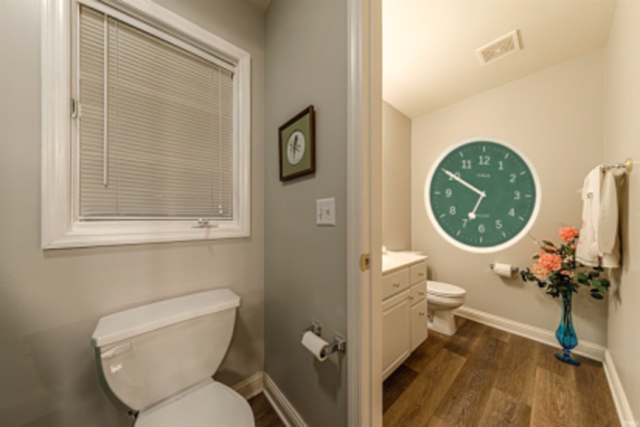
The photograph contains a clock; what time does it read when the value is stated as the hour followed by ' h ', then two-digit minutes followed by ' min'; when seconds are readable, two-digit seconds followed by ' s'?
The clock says 6 h 50 min
